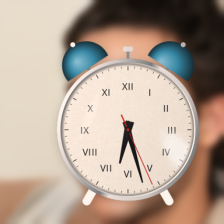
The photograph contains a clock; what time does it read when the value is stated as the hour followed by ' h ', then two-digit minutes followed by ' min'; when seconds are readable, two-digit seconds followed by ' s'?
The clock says 6 h 27 min 26 s
